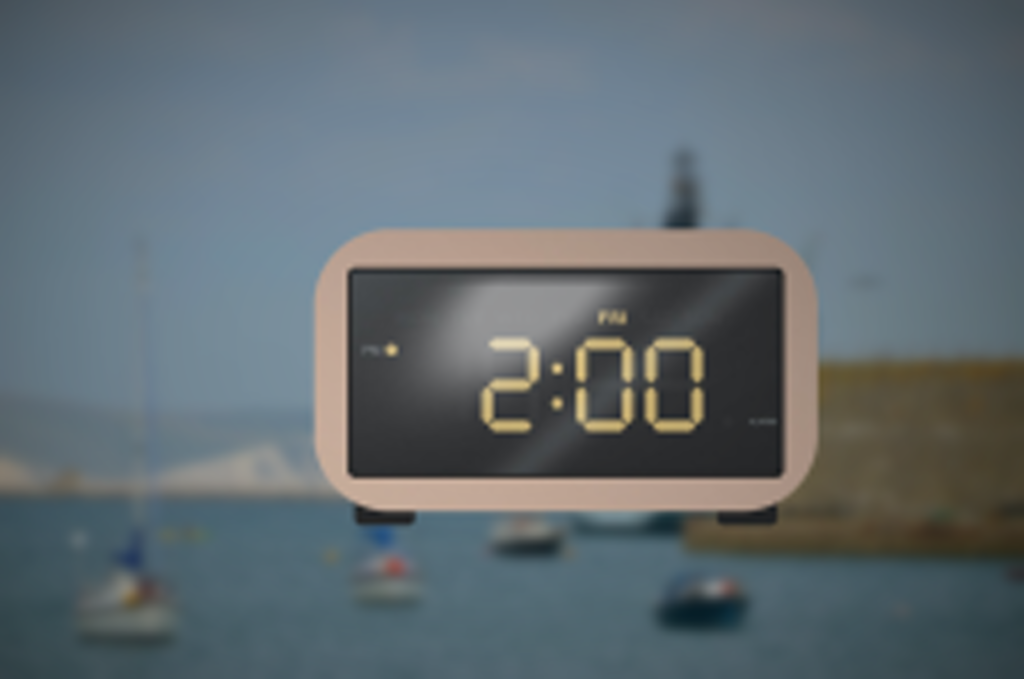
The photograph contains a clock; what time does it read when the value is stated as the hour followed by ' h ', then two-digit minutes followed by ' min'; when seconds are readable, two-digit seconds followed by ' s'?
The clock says 2 h 00 min
